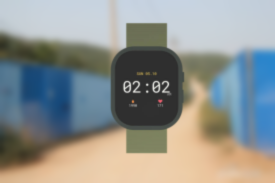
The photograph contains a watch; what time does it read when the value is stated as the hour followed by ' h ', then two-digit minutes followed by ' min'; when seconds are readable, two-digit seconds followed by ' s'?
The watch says 2 h 02 min
